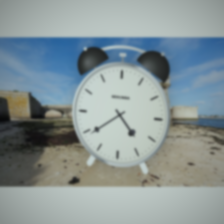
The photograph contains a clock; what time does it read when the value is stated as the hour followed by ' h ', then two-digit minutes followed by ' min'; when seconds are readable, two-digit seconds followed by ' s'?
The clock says 4 h 39 min
